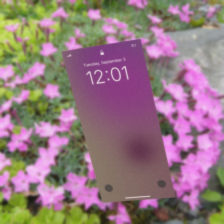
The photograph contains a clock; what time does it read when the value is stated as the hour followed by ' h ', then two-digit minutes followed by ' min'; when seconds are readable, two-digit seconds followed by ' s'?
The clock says 12 h 01 min
